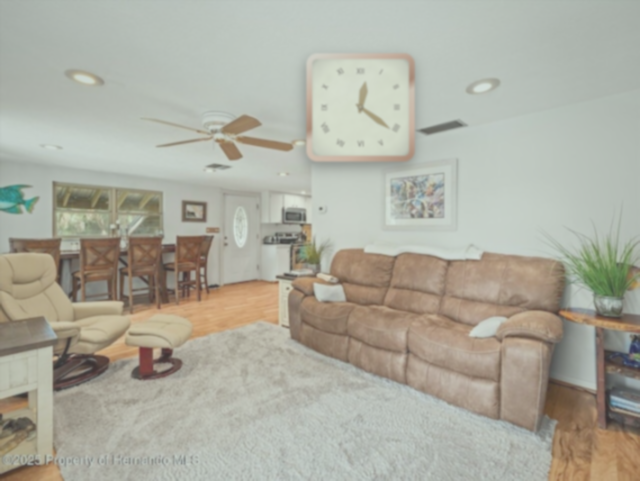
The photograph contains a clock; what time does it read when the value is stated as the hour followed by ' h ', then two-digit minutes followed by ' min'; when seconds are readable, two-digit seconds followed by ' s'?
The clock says 12 h 21 min
